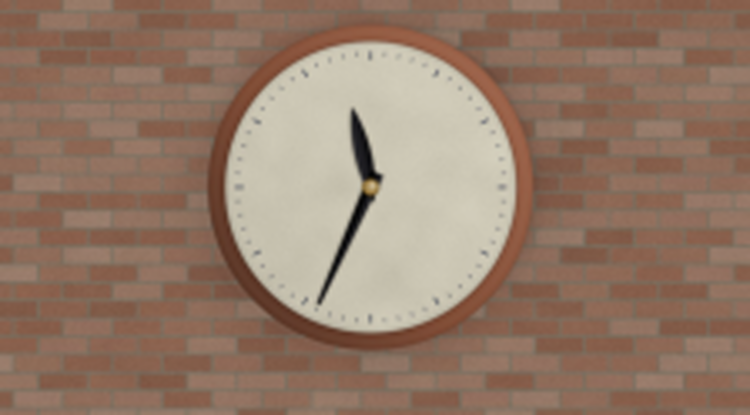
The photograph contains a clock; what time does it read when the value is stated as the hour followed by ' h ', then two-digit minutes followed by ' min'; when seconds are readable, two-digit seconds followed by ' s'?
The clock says 11 h 34 min
